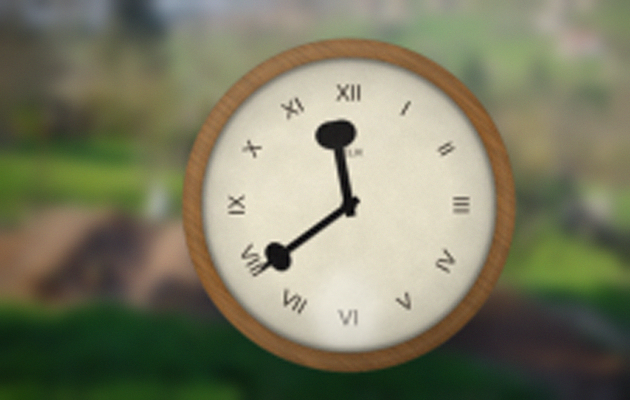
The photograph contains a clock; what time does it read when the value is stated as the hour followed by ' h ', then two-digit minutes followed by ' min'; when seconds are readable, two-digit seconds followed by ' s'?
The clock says 11 h 39 min
